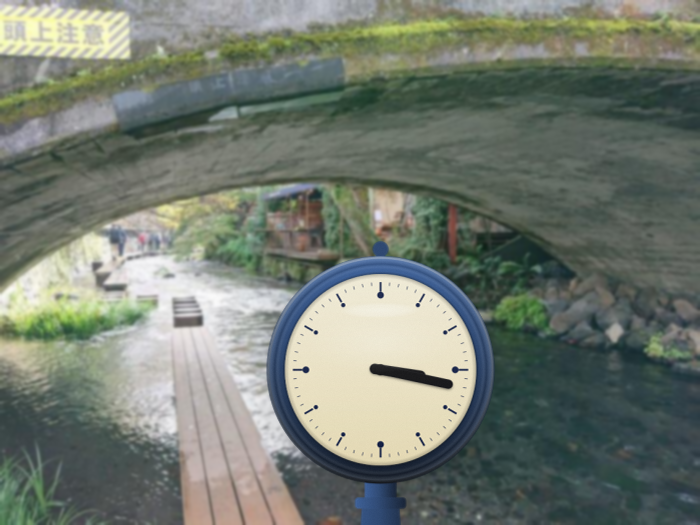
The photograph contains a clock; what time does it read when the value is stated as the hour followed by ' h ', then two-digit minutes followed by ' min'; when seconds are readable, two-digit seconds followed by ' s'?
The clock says 3 h 17 min
